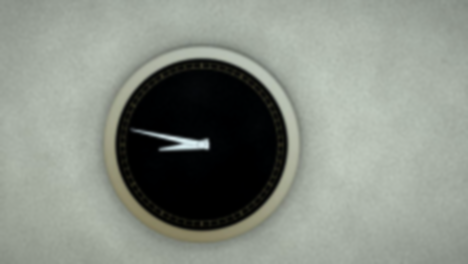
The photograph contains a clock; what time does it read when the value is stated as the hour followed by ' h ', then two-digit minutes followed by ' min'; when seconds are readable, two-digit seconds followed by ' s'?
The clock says 8 h 47 min
